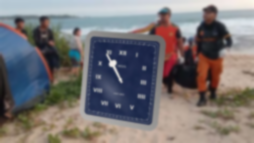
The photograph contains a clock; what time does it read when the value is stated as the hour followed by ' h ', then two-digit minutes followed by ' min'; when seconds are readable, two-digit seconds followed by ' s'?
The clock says 10 h 54 min
